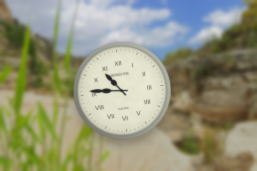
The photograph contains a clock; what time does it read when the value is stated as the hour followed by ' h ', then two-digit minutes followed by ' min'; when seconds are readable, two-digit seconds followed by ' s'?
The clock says 10 h 46 min
